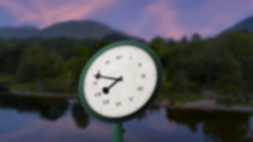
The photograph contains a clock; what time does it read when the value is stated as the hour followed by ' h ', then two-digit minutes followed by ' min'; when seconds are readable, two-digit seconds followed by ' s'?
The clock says 7 h 48 min
